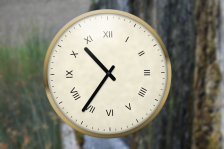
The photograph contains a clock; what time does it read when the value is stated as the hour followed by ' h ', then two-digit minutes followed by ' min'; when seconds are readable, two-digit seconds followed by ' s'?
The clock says 10 h 36 min
